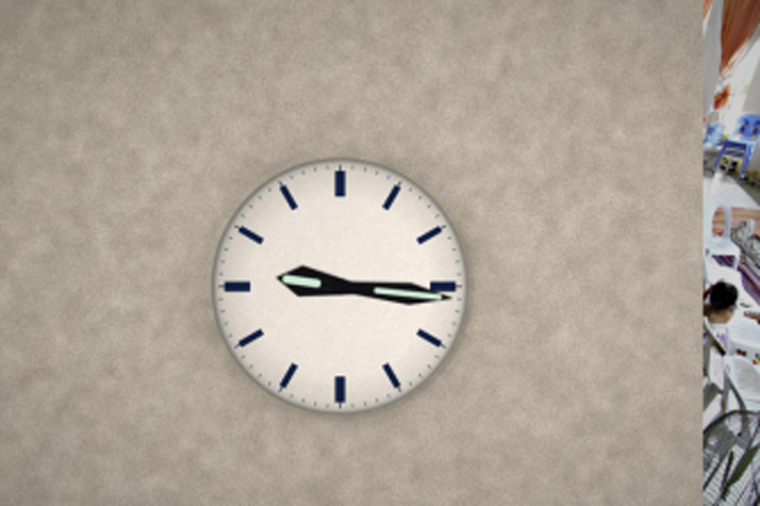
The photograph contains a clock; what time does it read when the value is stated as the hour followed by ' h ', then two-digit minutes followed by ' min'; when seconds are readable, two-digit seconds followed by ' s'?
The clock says 9 h 16 min
